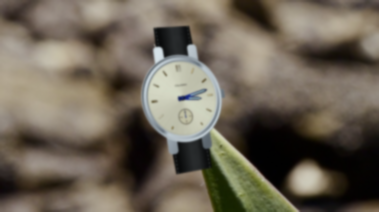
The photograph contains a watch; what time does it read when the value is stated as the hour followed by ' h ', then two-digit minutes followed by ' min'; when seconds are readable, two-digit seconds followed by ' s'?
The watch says 3 h 13 min
